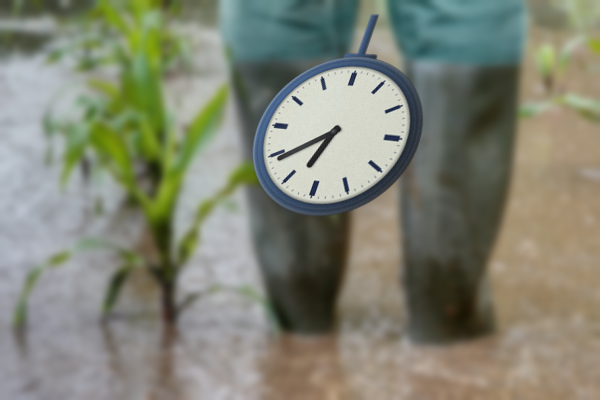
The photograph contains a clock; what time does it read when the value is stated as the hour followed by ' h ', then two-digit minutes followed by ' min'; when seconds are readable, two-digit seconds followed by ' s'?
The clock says 6 h 39 min
